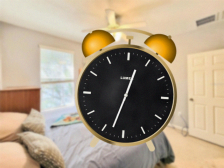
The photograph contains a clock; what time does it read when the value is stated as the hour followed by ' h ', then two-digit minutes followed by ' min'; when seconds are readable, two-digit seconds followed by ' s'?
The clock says 12 h 33 min
